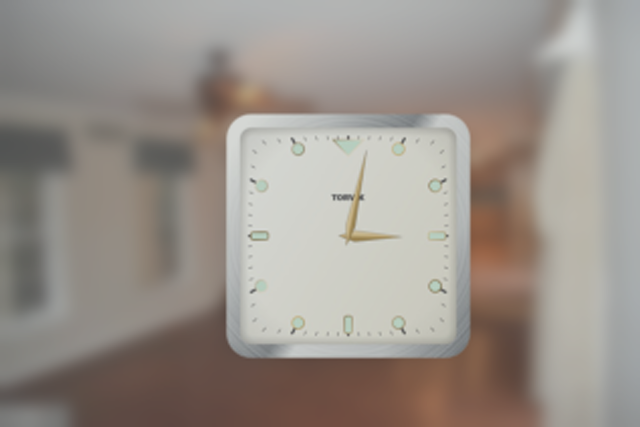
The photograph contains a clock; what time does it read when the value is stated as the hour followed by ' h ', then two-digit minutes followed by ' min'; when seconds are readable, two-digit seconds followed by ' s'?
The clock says 3 h 02 min
